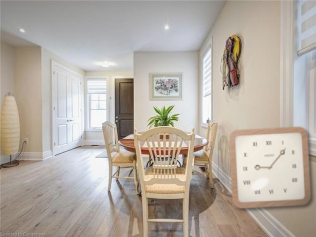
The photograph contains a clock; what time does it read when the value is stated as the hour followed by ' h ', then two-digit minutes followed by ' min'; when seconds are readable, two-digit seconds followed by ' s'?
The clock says 9 h 07 min
